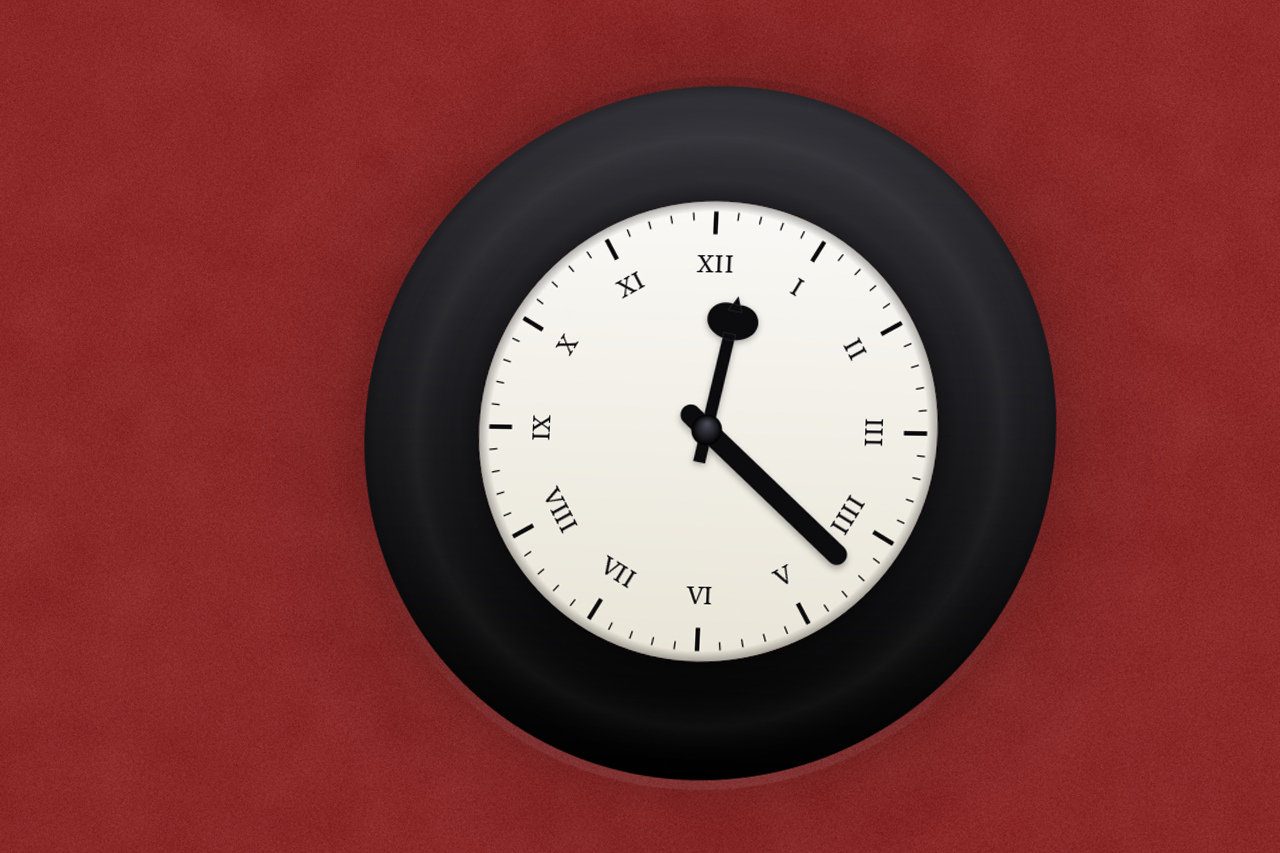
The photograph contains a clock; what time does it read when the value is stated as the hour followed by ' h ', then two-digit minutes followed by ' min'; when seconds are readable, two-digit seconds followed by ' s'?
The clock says 12 h 22 min
